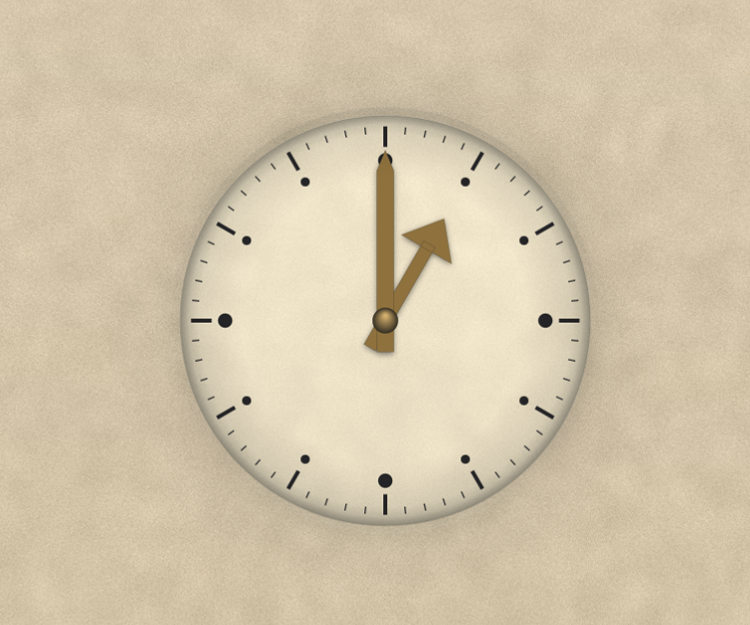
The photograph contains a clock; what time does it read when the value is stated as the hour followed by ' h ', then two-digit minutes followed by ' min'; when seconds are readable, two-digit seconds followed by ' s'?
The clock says 1 h 00 min
